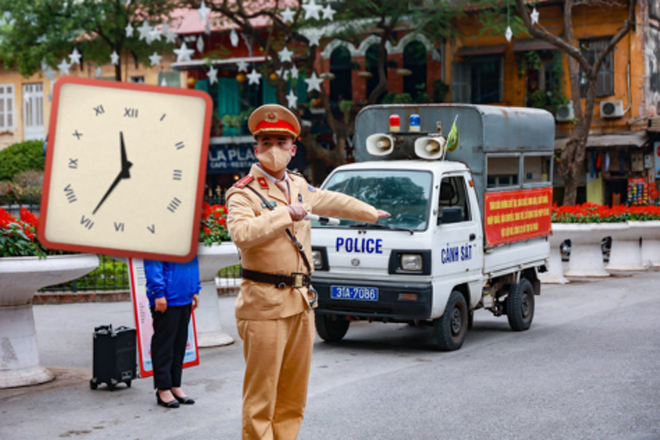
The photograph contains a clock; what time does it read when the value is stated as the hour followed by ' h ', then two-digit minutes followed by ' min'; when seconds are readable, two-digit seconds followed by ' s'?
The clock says 11 h 35 min
